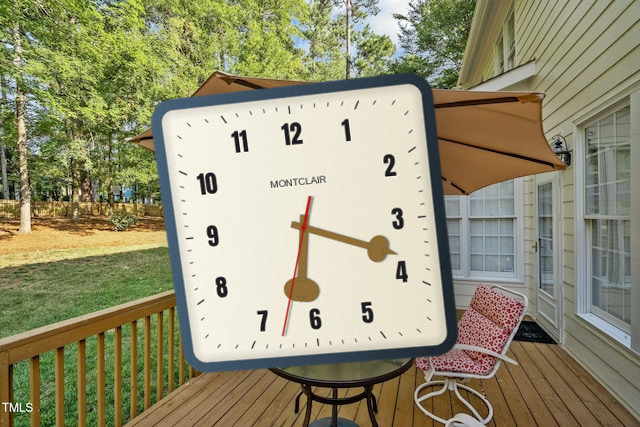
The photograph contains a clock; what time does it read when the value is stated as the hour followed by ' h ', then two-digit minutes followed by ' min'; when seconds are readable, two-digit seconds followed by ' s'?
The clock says 6 h 18 min 33 s
